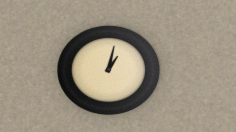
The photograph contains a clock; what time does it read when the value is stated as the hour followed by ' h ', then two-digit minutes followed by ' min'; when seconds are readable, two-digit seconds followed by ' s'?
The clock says 1 h 02 min
